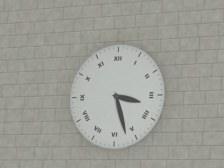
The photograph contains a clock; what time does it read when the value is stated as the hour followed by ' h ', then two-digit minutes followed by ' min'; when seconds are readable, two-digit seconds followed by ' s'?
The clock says 3 h 27 min
